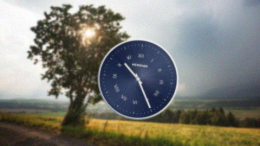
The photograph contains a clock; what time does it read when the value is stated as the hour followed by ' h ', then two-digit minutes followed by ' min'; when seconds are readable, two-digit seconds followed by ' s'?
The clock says 10 h 25 min
